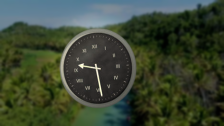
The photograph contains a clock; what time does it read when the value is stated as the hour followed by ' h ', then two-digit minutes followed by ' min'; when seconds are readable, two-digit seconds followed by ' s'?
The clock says 9 h 29 min
